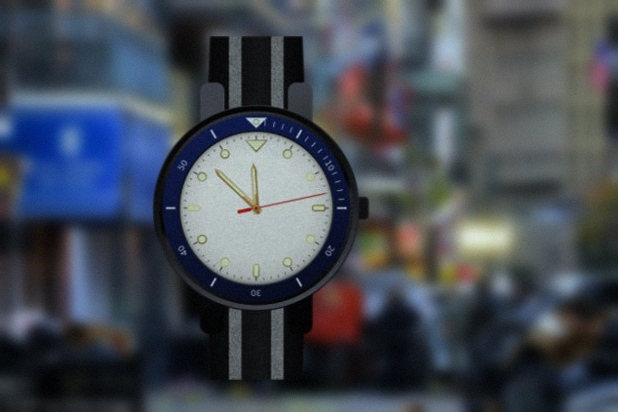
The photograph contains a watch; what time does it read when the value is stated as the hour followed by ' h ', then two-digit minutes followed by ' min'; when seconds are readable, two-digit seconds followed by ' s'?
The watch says 11 h 52 min 13 s
